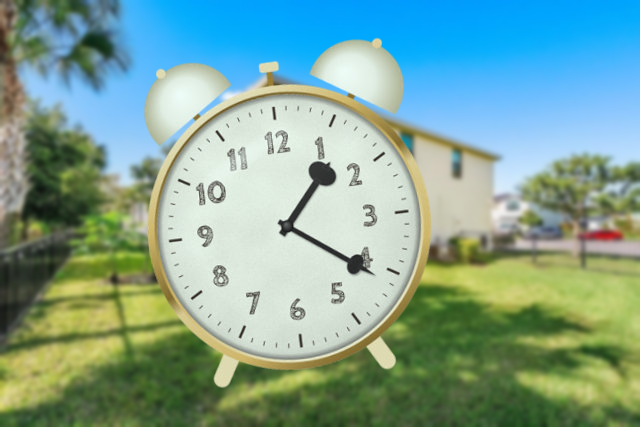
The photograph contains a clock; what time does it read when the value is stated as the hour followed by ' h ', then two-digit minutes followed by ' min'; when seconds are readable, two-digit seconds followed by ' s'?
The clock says 1 h 21 min
